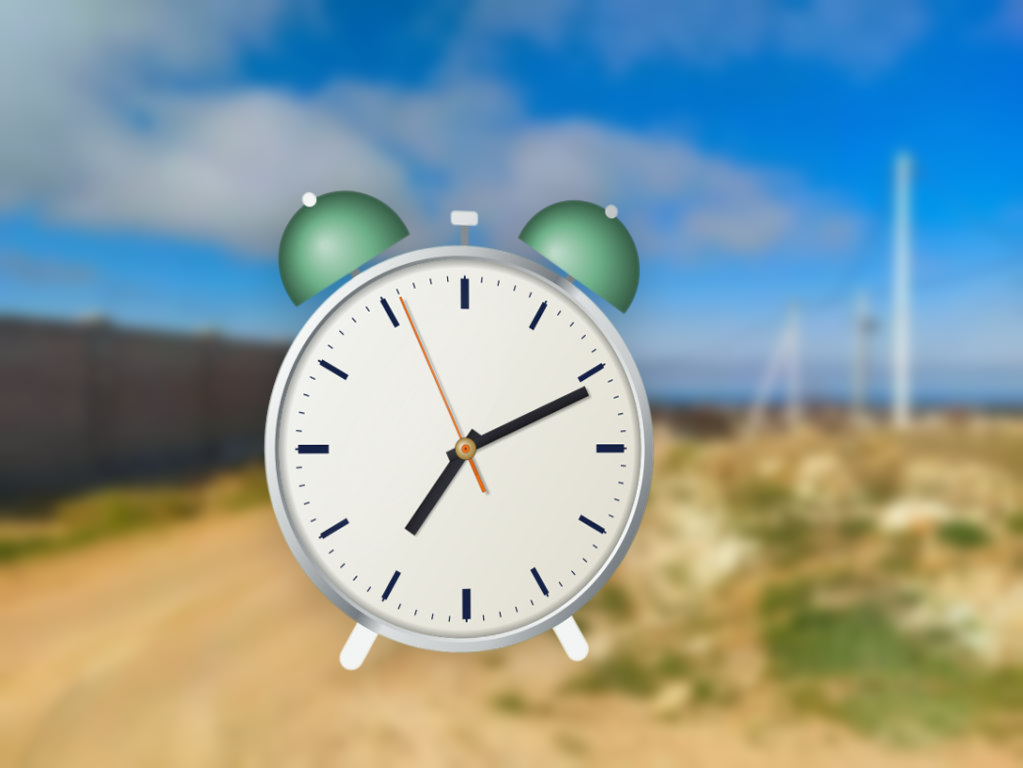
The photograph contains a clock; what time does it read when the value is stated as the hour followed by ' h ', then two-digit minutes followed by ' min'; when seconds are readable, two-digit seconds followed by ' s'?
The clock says 7 h 10 min 56 s
